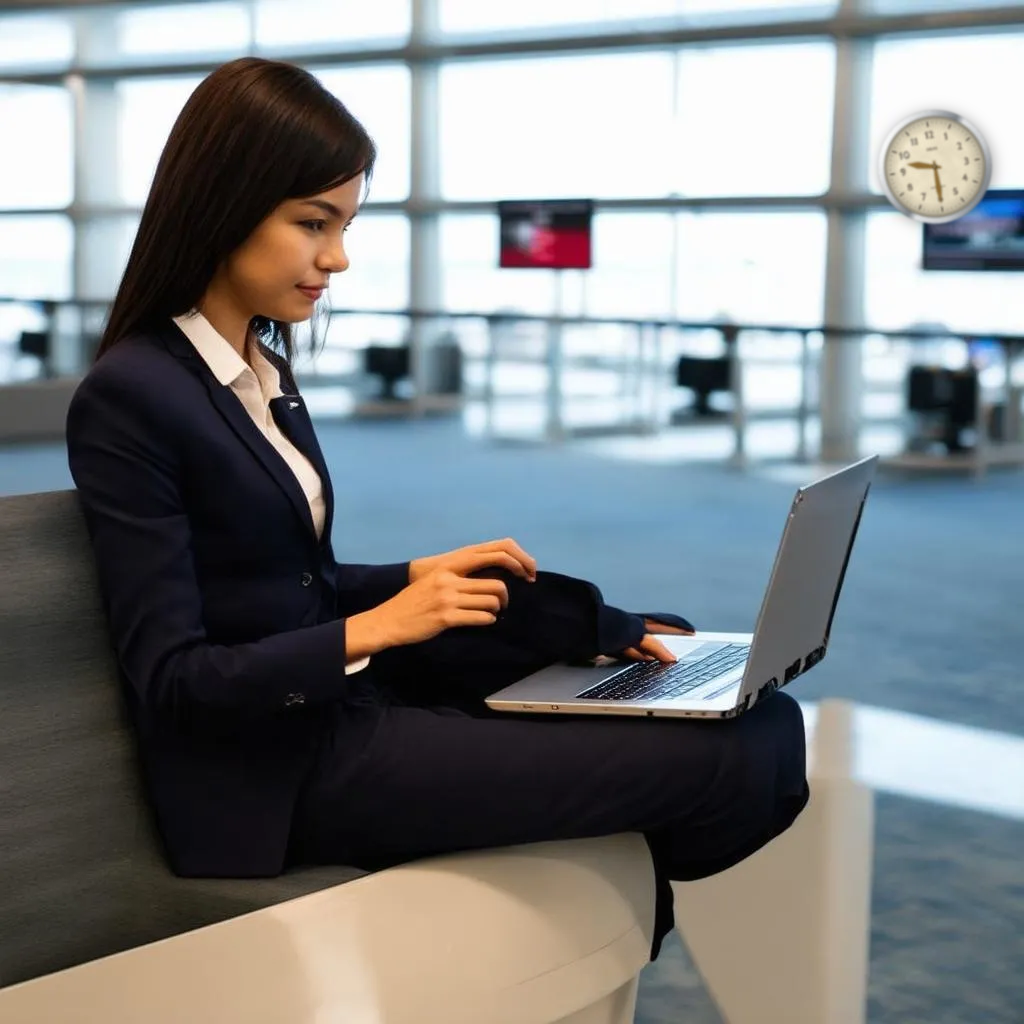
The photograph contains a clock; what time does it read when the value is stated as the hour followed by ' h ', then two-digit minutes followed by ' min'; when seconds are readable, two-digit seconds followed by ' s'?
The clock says 9 h 30 min
